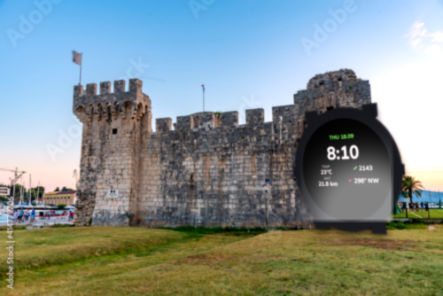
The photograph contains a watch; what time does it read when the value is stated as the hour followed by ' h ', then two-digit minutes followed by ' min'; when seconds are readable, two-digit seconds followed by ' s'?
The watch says 8 h 10 min
